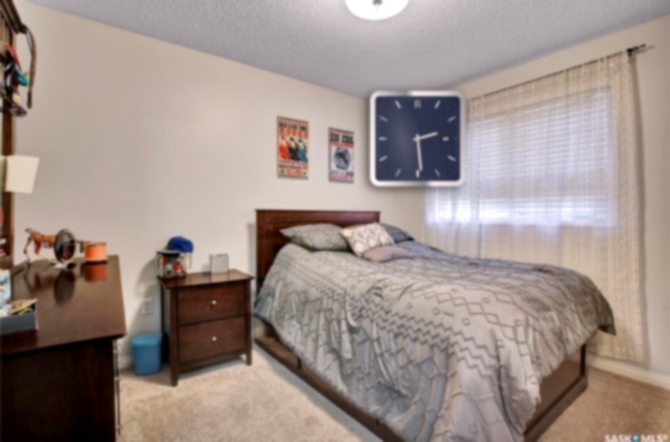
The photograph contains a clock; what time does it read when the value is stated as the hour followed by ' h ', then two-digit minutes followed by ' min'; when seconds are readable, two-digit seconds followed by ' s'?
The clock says 2 h 29 min
